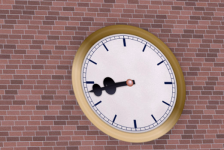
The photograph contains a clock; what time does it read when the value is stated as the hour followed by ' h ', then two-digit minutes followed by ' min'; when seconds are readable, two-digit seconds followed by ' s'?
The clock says 8 h 43 min
